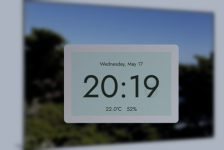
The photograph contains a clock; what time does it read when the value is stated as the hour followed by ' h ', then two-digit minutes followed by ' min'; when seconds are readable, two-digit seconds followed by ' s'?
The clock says 20 h 19 min
